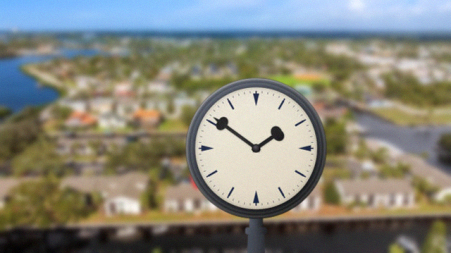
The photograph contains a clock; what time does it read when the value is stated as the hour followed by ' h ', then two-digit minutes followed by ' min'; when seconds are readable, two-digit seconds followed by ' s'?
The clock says 1 h 51 min
